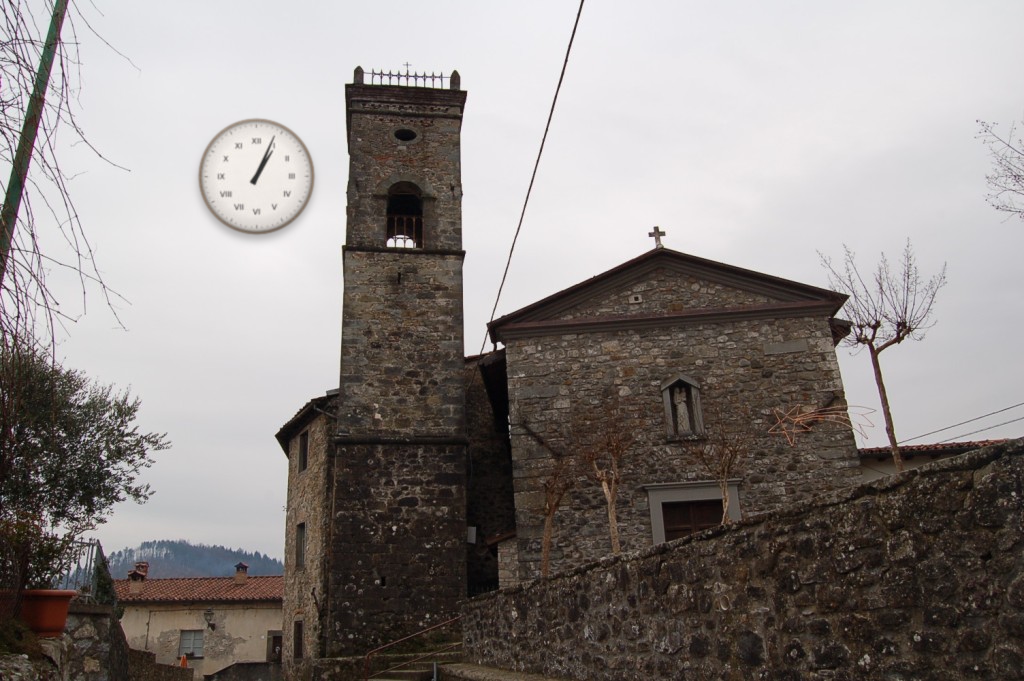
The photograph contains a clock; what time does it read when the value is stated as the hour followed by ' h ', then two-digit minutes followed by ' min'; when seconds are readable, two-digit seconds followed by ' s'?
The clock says 1 h 04 min
